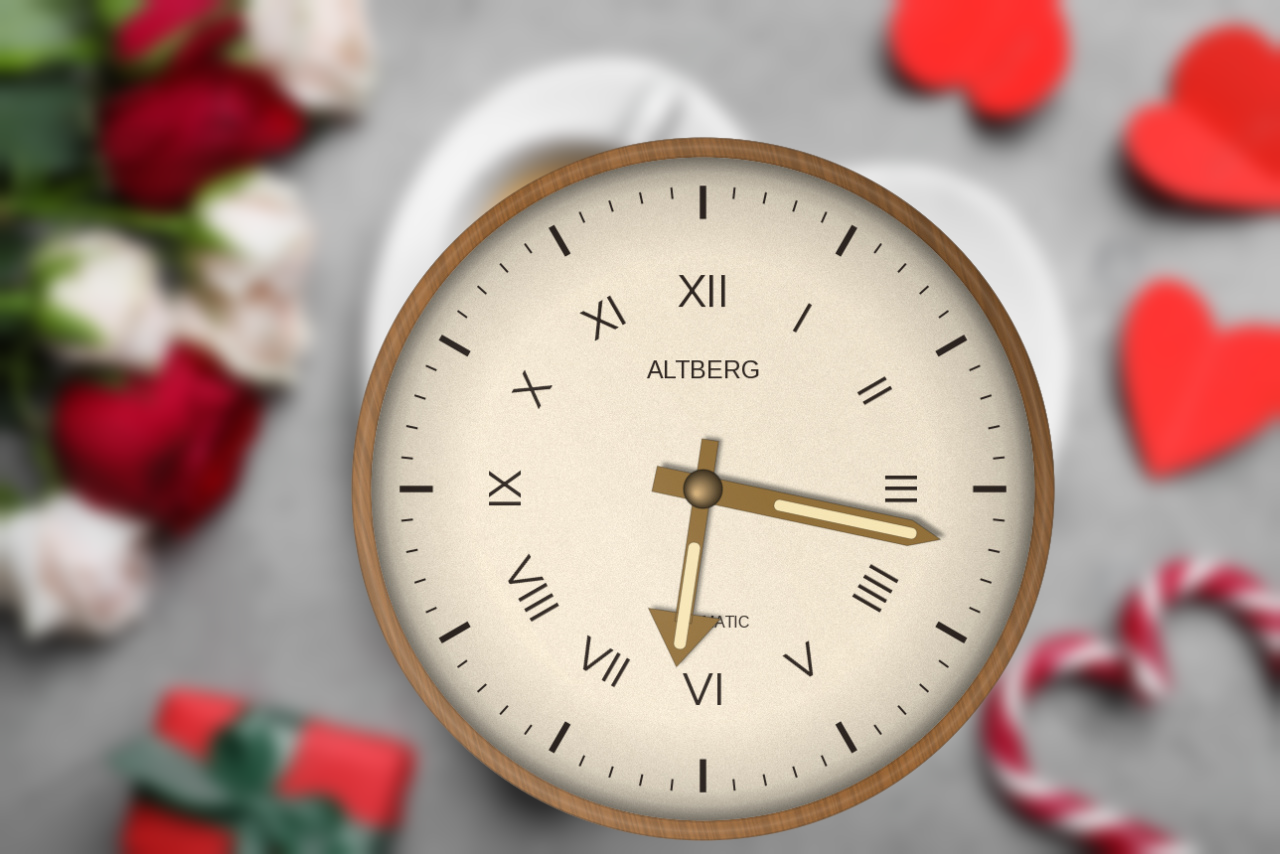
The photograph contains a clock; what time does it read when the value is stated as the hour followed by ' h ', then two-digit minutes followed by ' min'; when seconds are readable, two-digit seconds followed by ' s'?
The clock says 6 h 17 min
